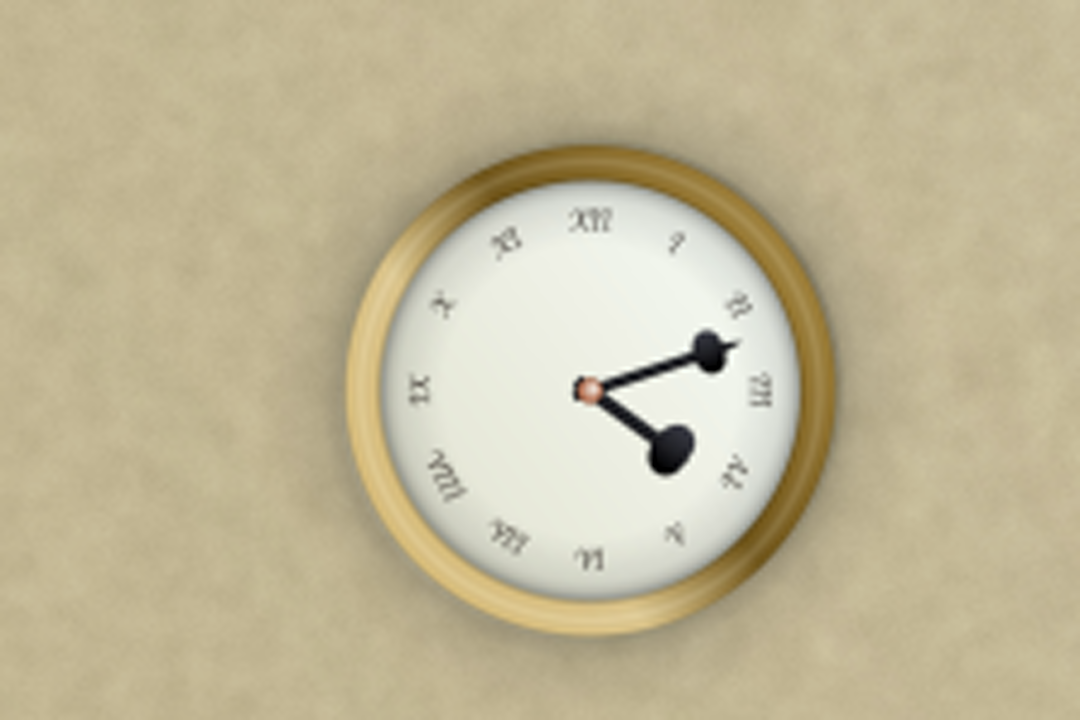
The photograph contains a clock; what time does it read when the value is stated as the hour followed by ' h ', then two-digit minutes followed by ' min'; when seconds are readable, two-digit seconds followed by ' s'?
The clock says 4 h 12 min
